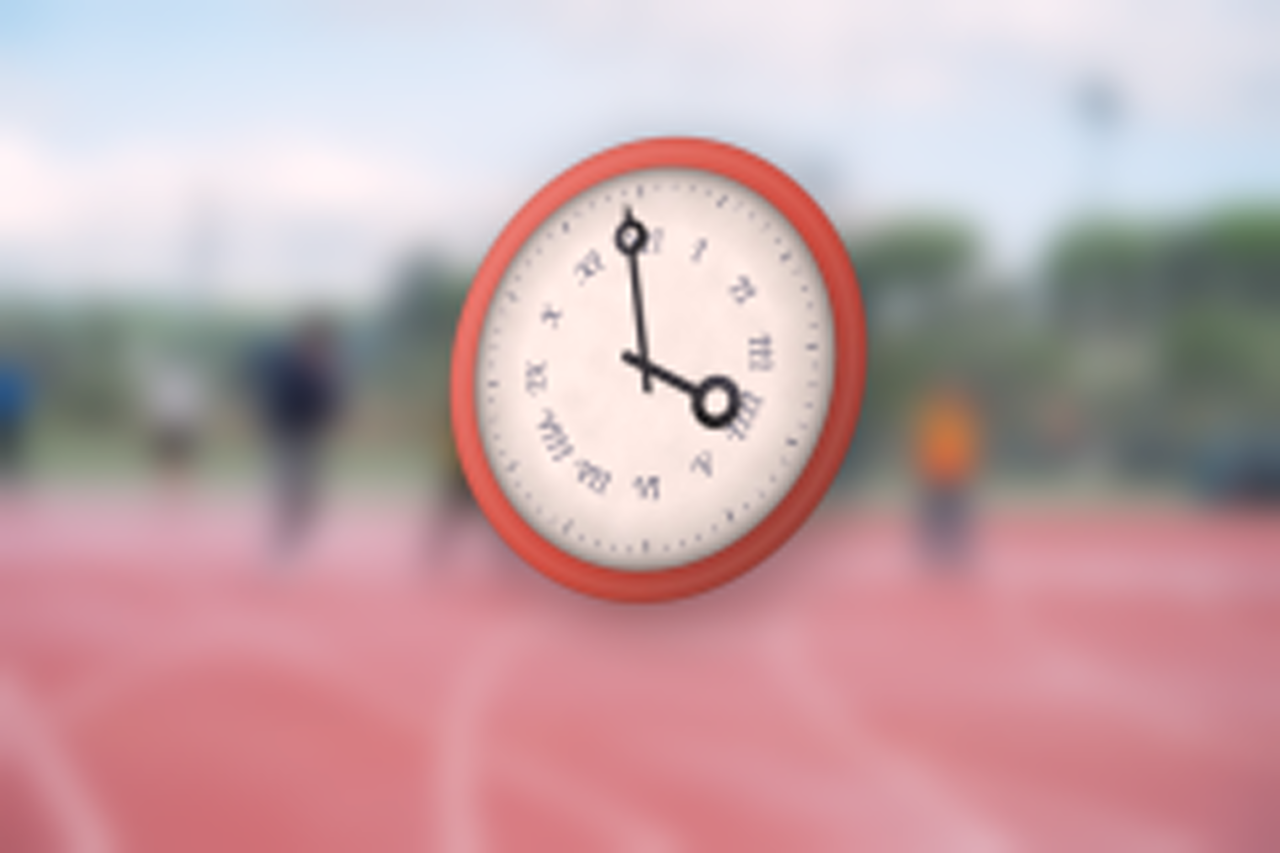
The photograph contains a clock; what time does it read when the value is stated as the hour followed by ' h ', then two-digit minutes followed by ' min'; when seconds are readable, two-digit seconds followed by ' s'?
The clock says 3 h 59 min
